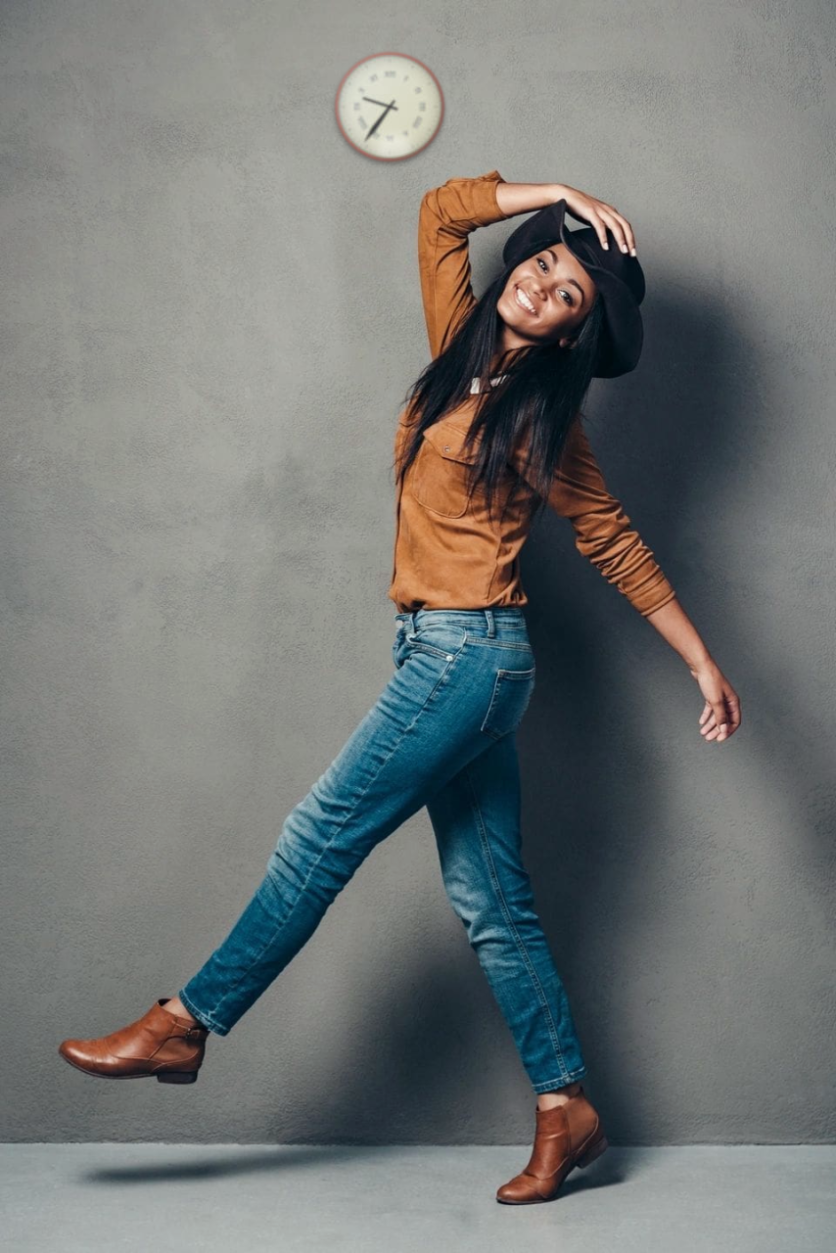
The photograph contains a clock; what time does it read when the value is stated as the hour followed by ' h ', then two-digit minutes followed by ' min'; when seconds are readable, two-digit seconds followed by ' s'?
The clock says 9 h 36 min
